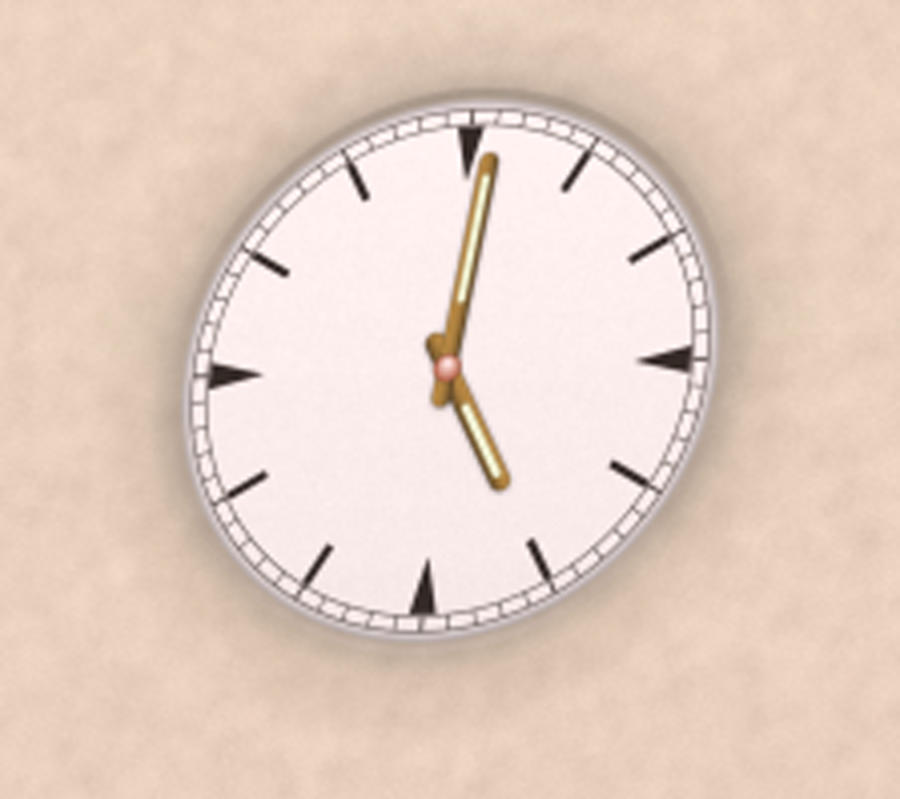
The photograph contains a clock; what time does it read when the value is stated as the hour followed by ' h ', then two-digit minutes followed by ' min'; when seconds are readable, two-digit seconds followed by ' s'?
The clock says 5 h 01 min
